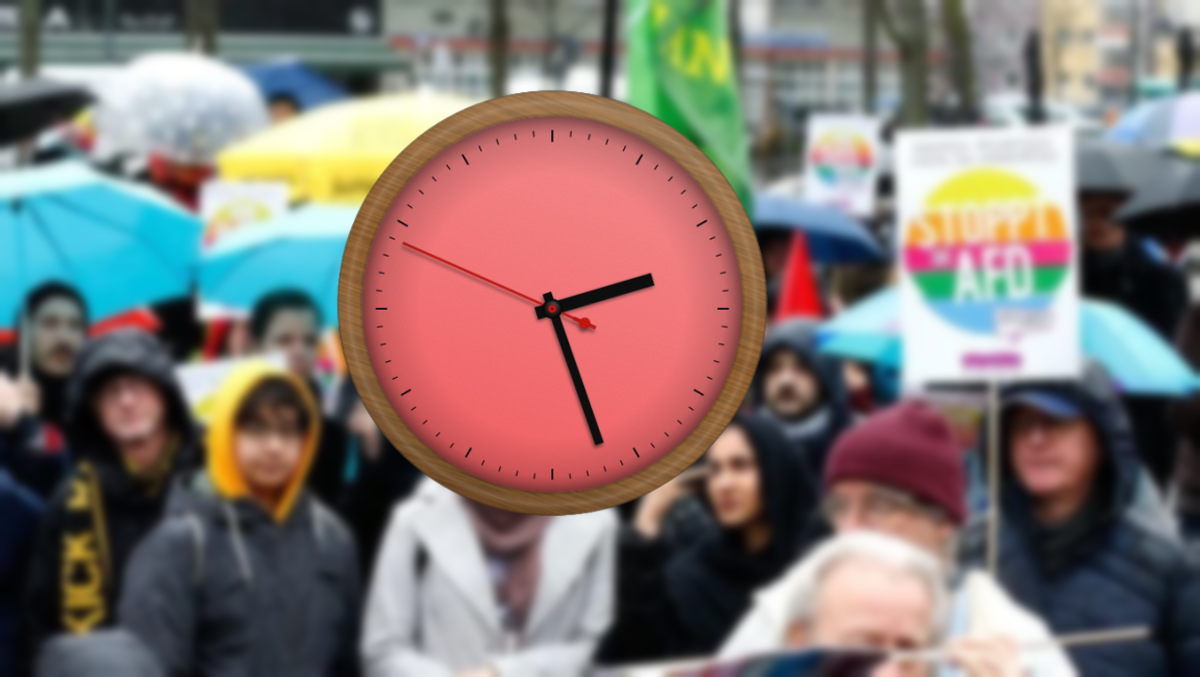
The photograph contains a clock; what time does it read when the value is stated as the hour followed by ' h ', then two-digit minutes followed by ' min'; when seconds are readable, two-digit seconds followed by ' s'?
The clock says 2 h 26 min 49 s
